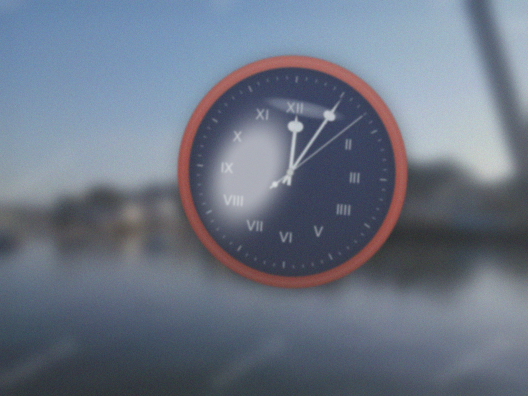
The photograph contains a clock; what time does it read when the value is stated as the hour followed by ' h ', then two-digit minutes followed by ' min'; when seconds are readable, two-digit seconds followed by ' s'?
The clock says 12 h 05 min 08 s
